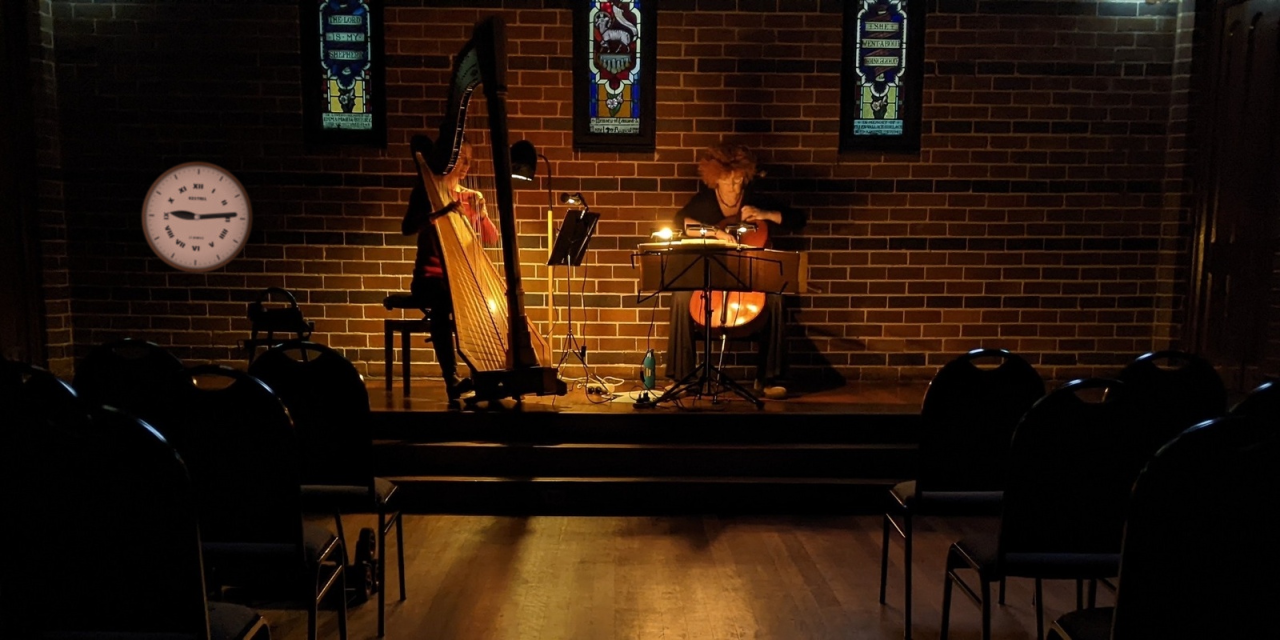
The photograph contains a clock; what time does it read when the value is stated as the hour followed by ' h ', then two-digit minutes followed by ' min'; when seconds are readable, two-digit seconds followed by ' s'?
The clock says 9 h 14 min
